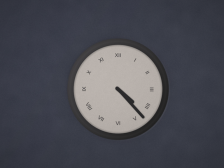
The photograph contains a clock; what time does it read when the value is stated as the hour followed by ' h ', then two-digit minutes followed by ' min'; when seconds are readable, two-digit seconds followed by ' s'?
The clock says 4 h 23 min
